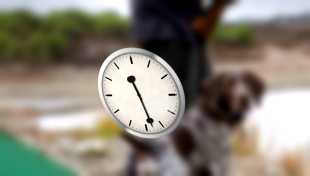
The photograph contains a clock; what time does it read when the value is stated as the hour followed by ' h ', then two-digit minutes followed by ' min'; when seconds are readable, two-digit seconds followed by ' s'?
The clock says 11 h 28 min
